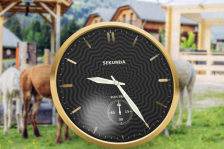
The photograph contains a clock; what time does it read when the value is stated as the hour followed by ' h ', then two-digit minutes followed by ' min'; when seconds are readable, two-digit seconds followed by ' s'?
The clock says 9 h 25 min
